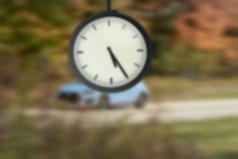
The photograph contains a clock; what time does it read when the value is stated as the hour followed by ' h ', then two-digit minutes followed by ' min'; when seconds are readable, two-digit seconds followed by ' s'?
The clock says 5 h 25 min
